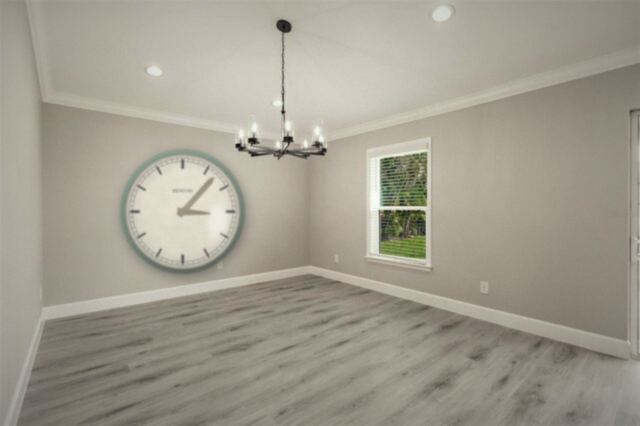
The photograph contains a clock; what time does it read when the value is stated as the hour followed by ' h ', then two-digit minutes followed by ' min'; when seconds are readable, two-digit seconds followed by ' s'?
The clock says 3 h 07 min
